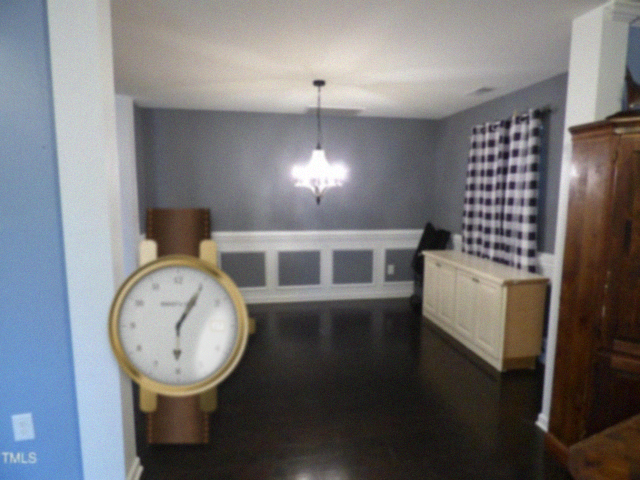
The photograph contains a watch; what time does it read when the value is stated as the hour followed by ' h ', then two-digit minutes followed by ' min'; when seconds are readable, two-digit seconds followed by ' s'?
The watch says 6 h 05 min
